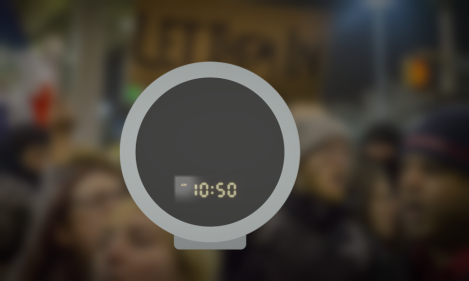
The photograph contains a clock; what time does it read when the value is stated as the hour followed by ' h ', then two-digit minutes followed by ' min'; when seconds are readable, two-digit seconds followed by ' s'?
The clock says 10 h 50 min
